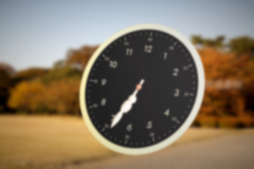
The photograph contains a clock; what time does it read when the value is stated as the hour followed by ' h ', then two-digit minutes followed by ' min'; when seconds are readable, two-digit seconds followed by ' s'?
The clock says 6 h 34 min
